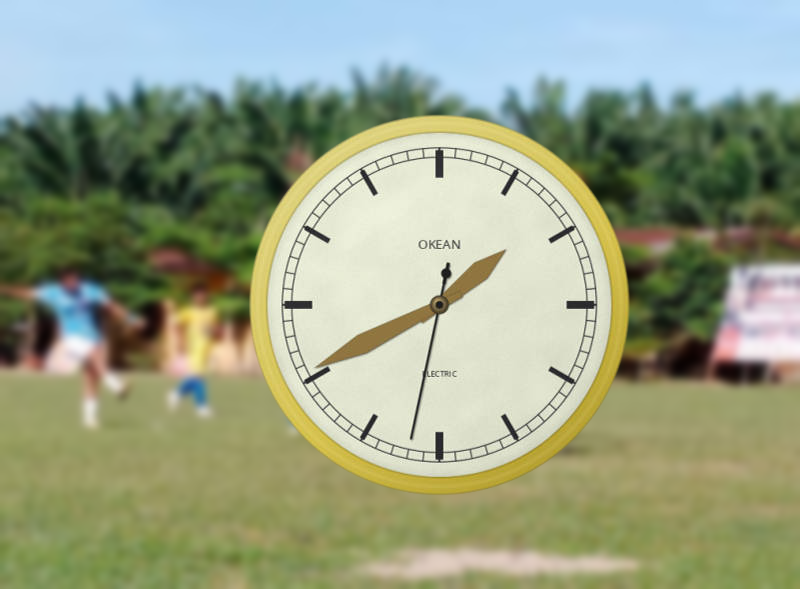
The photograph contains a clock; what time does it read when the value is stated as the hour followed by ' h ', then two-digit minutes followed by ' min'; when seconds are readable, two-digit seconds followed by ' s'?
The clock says 1 h 40 min 32 s
